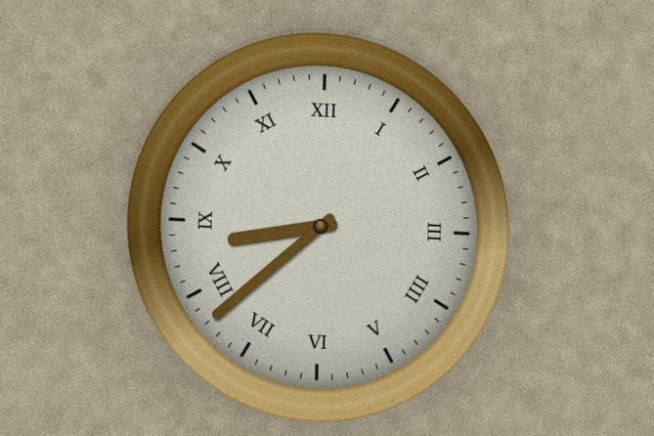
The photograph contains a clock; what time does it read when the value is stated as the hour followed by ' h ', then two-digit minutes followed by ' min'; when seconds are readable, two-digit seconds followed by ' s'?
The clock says 8 h 38 min
